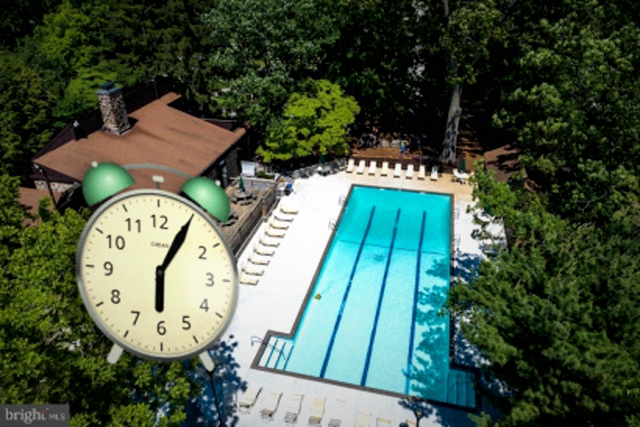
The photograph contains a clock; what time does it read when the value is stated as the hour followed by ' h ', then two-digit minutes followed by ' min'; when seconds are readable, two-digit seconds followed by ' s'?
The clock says 6 h 05 min
